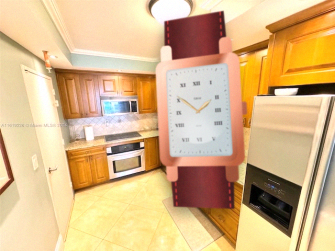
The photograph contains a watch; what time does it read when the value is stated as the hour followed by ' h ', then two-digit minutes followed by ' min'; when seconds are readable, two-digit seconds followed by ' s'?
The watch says 1 h 51 min
